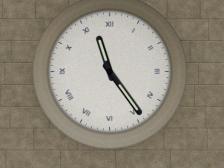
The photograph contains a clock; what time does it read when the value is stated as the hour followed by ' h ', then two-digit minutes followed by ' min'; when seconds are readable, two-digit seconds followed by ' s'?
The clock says 11 h 24 min
